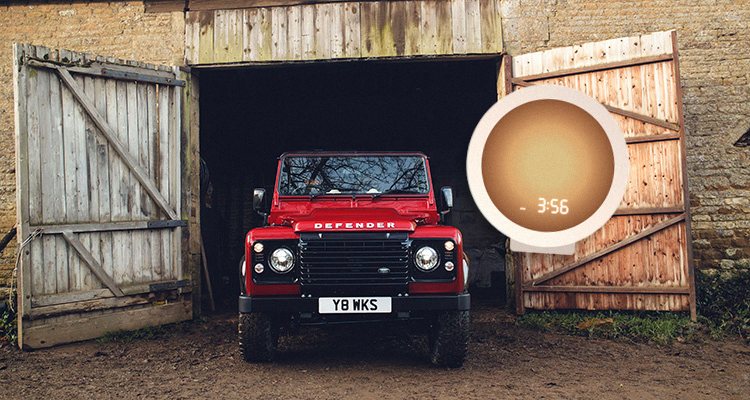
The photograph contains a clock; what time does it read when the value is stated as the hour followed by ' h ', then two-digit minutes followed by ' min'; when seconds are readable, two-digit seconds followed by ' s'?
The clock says 3 h 56 min
